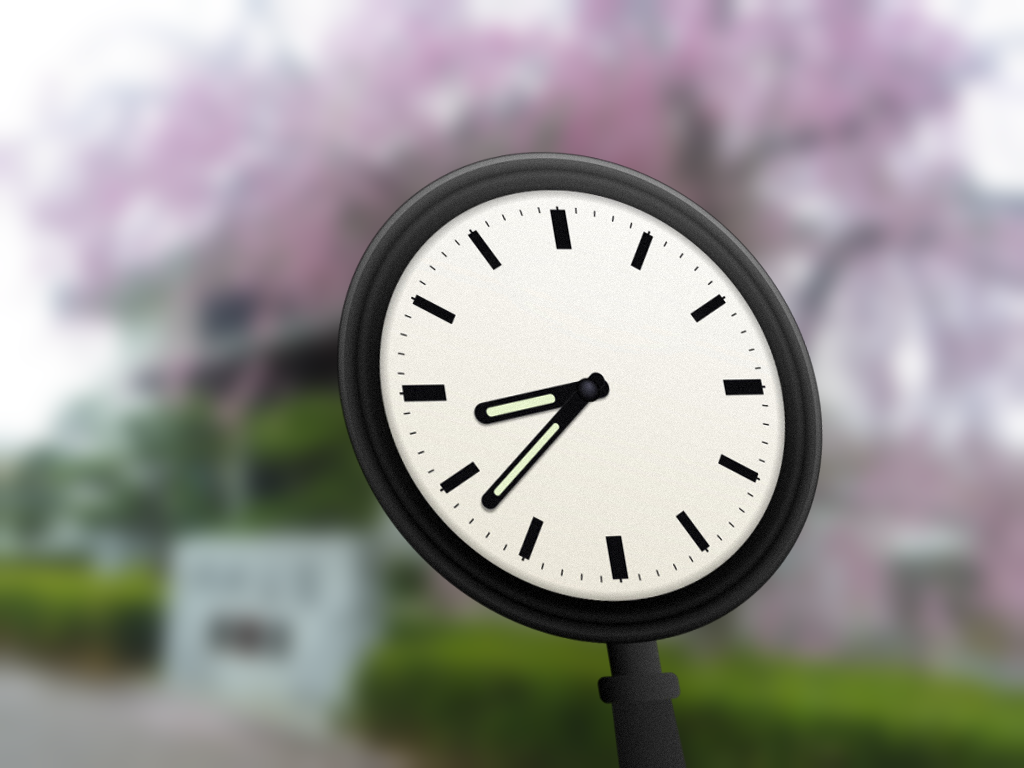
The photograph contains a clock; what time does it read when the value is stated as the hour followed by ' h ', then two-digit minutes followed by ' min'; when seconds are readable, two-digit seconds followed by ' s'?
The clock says 8 h 38 min
